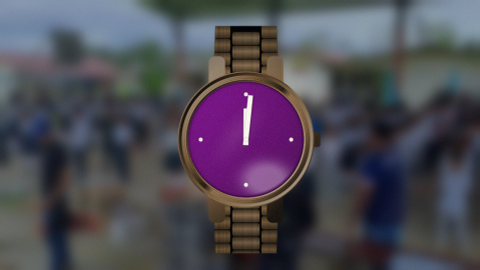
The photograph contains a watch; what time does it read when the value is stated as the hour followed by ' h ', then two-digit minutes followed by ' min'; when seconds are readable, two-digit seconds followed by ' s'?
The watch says 12 h 01 min
